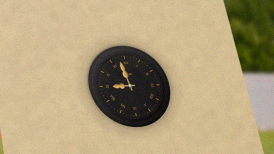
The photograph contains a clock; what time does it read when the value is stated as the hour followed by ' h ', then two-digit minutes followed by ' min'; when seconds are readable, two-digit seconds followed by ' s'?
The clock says 8 h 58 min
